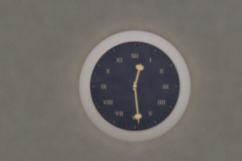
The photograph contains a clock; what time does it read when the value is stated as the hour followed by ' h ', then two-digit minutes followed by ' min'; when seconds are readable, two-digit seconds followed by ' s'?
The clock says 12 h 29 min
